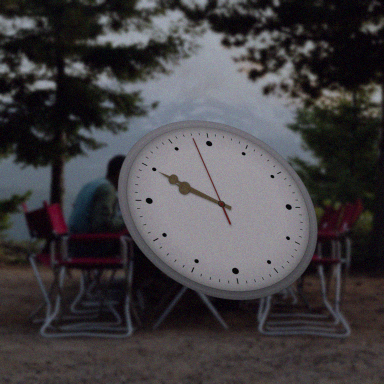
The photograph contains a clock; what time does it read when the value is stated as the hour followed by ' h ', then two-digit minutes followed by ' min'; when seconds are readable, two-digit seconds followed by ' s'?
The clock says 9 h 49 min 58 s
